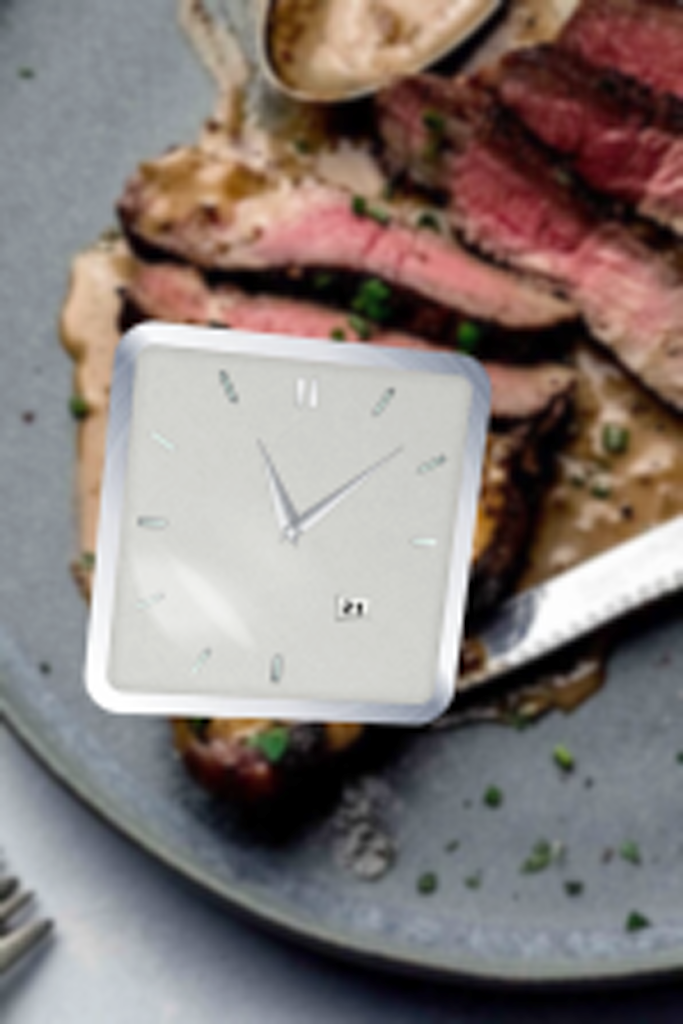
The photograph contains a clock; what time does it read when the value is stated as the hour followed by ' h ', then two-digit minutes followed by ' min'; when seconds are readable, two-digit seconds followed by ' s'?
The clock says 11 h 08 min
